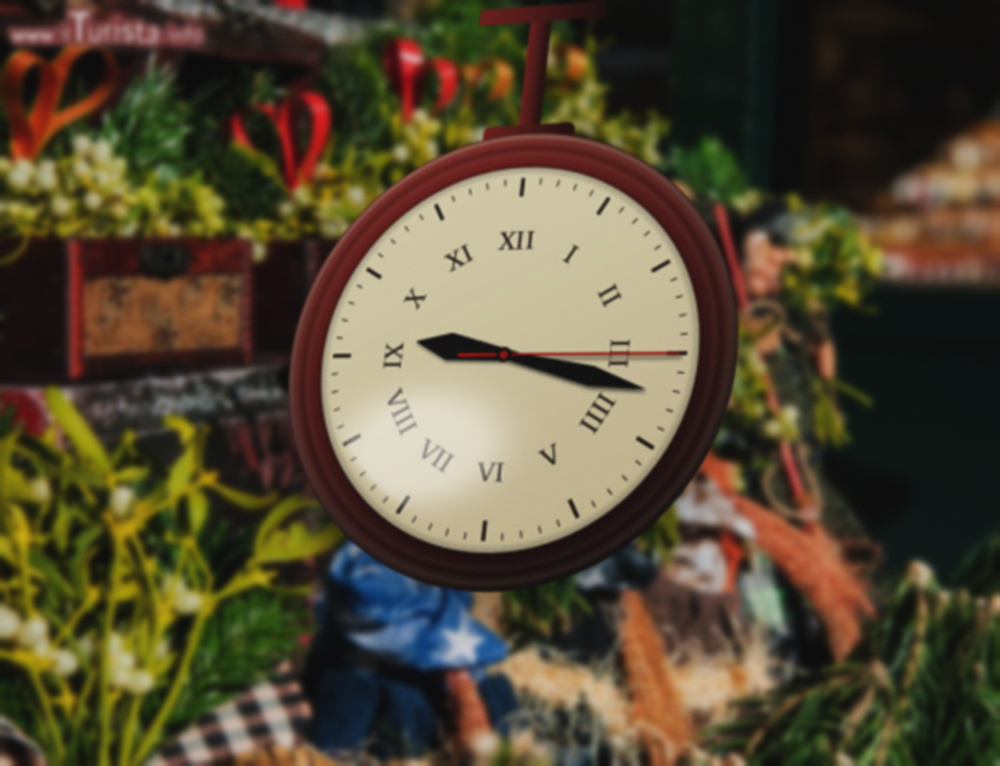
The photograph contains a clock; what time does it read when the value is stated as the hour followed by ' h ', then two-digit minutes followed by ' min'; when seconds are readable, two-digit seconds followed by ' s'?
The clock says 9 h 17 min 15 s
